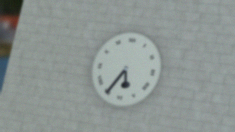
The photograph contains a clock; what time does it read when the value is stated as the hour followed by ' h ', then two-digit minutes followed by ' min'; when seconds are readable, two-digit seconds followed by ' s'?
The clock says 5 h 35 min
